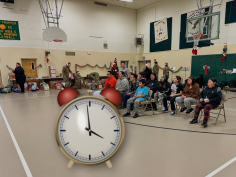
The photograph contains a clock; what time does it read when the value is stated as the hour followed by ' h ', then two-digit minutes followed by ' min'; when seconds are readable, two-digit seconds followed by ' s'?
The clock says 3 h 59 min
